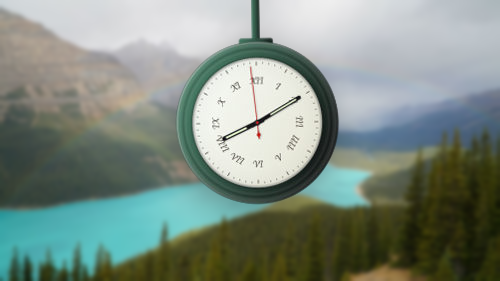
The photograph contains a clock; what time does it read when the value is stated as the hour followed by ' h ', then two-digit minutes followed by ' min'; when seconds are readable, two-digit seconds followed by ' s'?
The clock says 8 h 09 min 59 s
